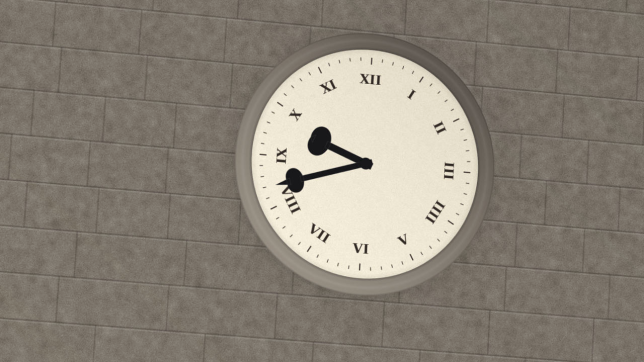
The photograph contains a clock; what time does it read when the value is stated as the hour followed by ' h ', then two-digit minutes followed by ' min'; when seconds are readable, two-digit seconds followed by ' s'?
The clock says 9 h 42 min
